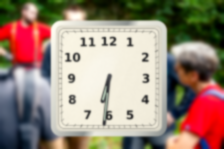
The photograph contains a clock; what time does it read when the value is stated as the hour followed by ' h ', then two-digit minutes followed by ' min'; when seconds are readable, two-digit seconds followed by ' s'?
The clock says 6 h 31 min
